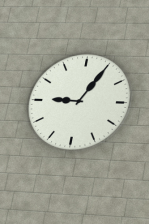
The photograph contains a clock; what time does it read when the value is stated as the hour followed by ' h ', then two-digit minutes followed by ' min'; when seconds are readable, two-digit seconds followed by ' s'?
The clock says 9 h 05 min
